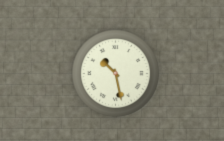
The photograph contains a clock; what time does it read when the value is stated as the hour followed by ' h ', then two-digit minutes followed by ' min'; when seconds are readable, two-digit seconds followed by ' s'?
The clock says 10 h 28 min
